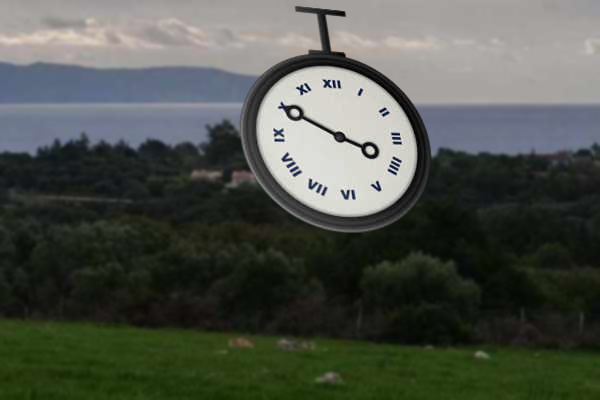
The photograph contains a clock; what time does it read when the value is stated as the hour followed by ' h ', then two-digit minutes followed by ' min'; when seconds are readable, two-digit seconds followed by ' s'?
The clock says 3 h 50 min
